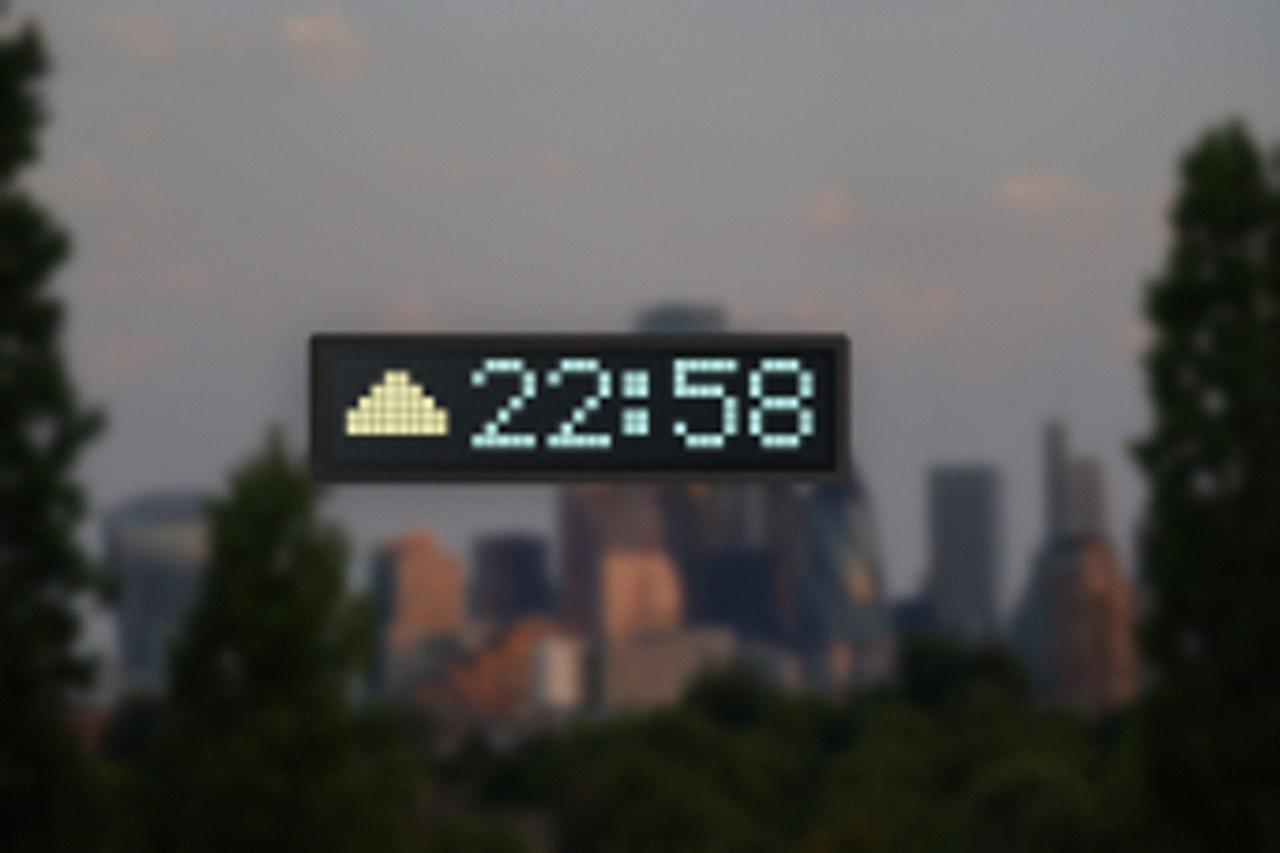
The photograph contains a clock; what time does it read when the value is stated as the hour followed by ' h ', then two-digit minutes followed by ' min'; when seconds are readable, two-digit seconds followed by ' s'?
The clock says 22 h 58 min
